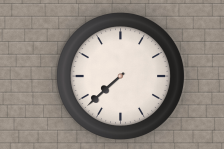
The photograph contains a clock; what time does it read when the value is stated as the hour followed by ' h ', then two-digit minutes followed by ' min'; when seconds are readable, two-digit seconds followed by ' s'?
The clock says 7 h 38 min
